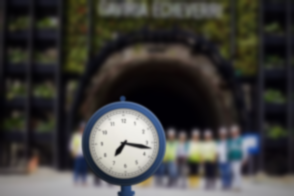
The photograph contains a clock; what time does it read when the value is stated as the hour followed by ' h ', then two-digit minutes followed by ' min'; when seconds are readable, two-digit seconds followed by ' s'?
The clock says 7 h 17 min
